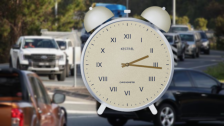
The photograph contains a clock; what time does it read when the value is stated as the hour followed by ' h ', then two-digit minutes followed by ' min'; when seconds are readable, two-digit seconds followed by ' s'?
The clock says 2 h 16 min
